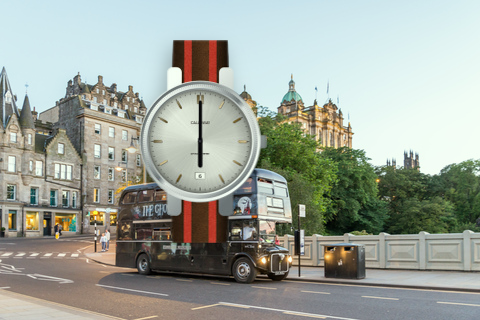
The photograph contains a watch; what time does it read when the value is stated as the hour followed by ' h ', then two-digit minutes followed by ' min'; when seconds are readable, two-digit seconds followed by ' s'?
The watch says 6 h 00 min
